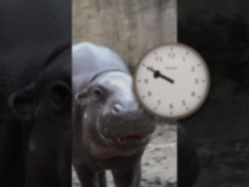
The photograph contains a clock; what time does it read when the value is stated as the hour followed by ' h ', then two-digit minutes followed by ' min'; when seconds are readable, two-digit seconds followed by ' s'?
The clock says 9 h 50 min
